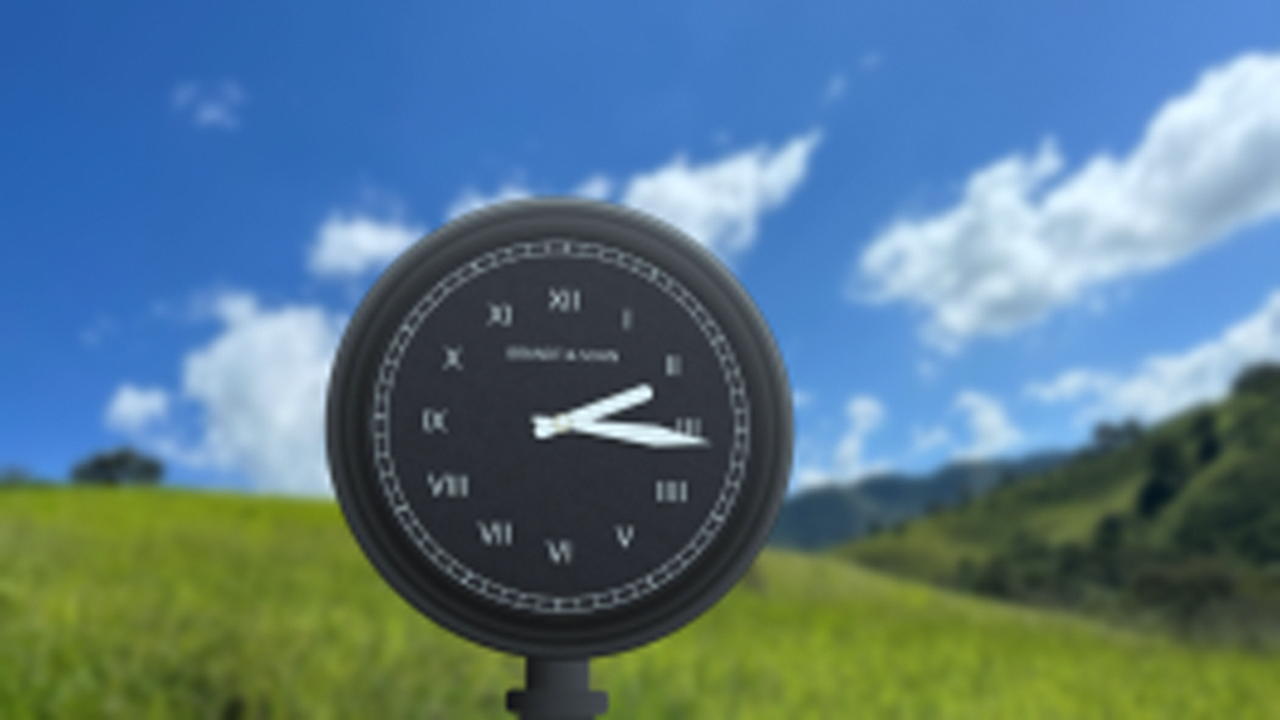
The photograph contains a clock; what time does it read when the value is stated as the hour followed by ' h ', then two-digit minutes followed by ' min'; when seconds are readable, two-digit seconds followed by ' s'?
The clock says 2 h 16 min
